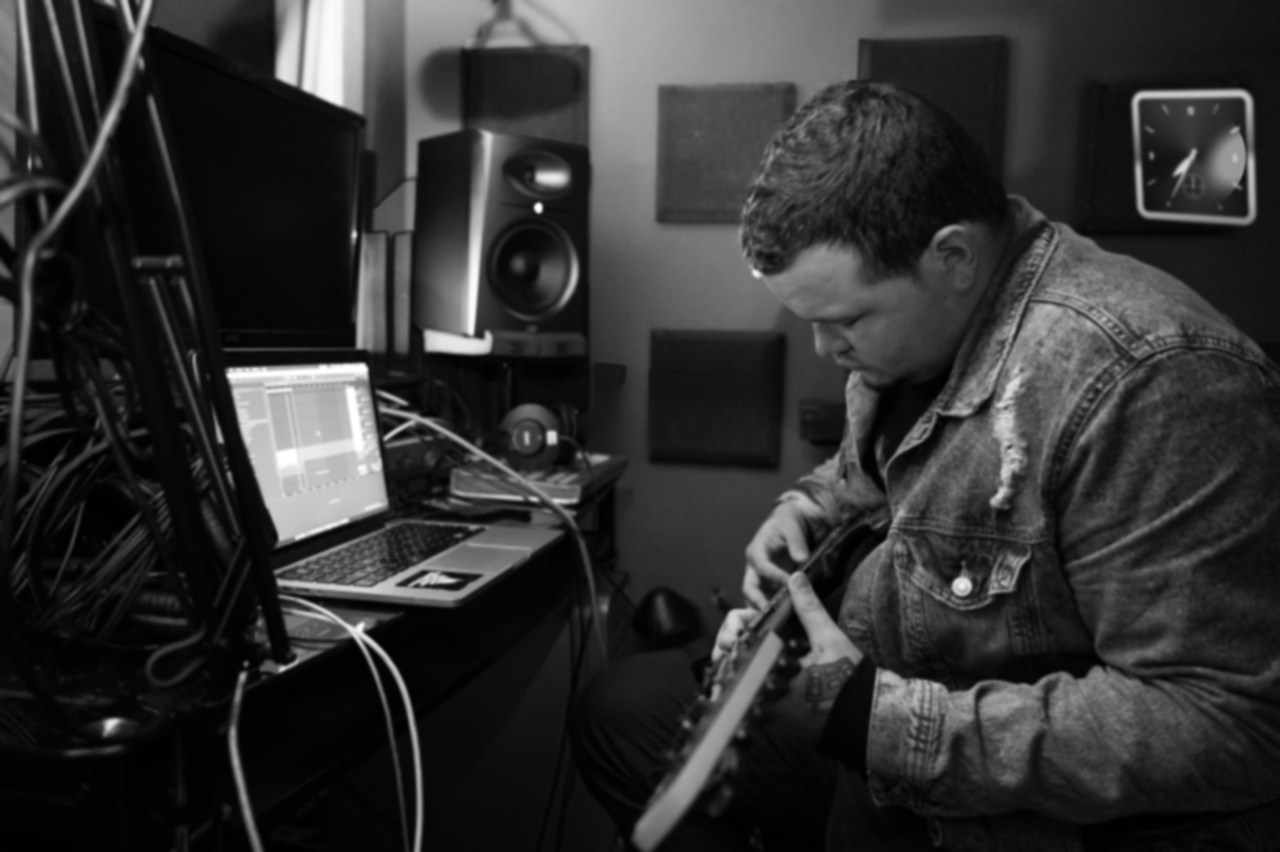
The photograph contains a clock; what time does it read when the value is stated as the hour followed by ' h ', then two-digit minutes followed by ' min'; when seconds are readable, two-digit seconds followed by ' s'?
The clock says 7 h 35 min
